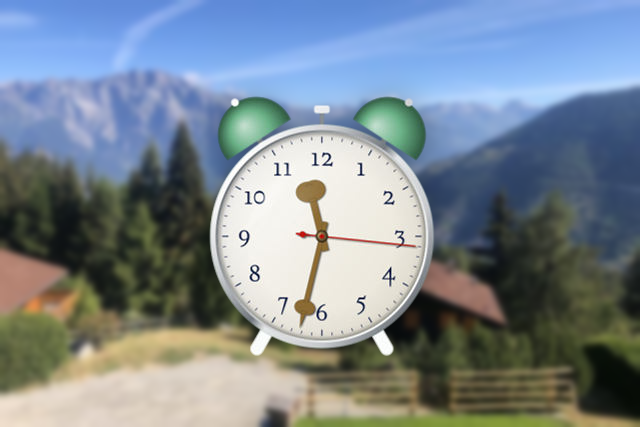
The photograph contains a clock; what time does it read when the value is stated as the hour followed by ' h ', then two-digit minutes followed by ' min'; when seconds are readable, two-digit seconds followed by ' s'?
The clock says 11 h 32 min 16 s
